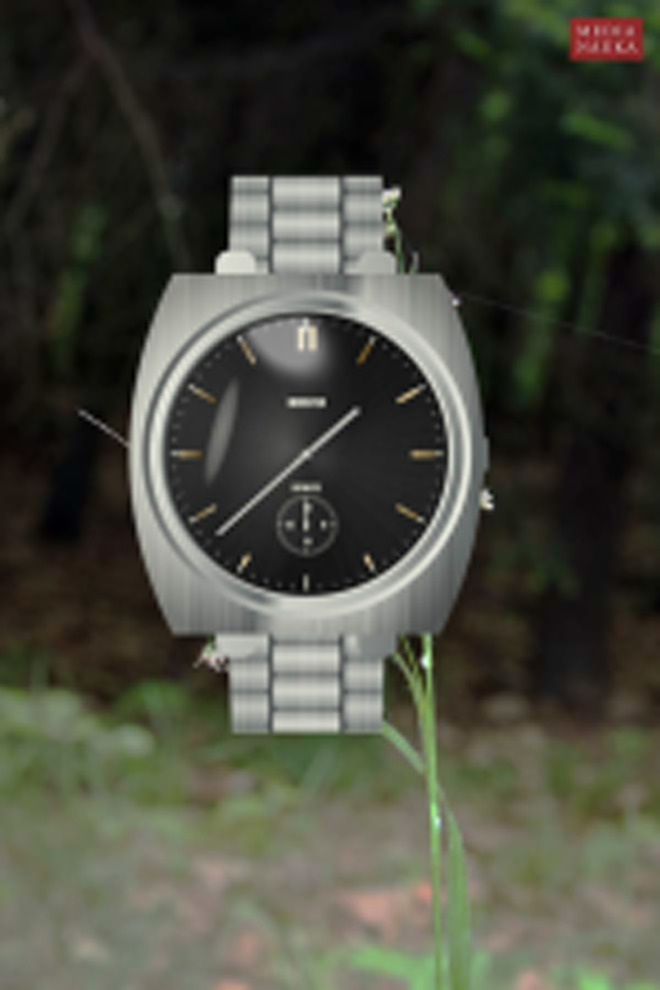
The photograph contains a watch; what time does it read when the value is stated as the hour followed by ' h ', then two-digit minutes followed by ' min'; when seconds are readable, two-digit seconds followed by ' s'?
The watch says 1 h 38 min
